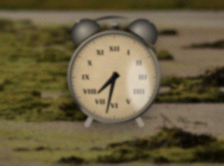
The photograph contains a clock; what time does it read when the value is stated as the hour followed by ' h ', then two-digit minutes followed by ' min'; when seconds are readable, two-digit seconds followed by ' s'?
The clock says 7 h 32 min
